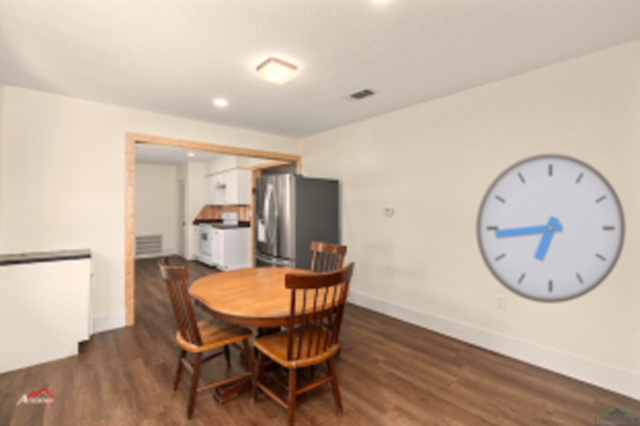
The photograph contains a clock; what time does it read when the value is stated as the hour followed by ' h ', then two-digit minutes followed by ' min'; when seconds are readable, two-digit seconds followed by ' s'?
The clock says 6 h 44 min
